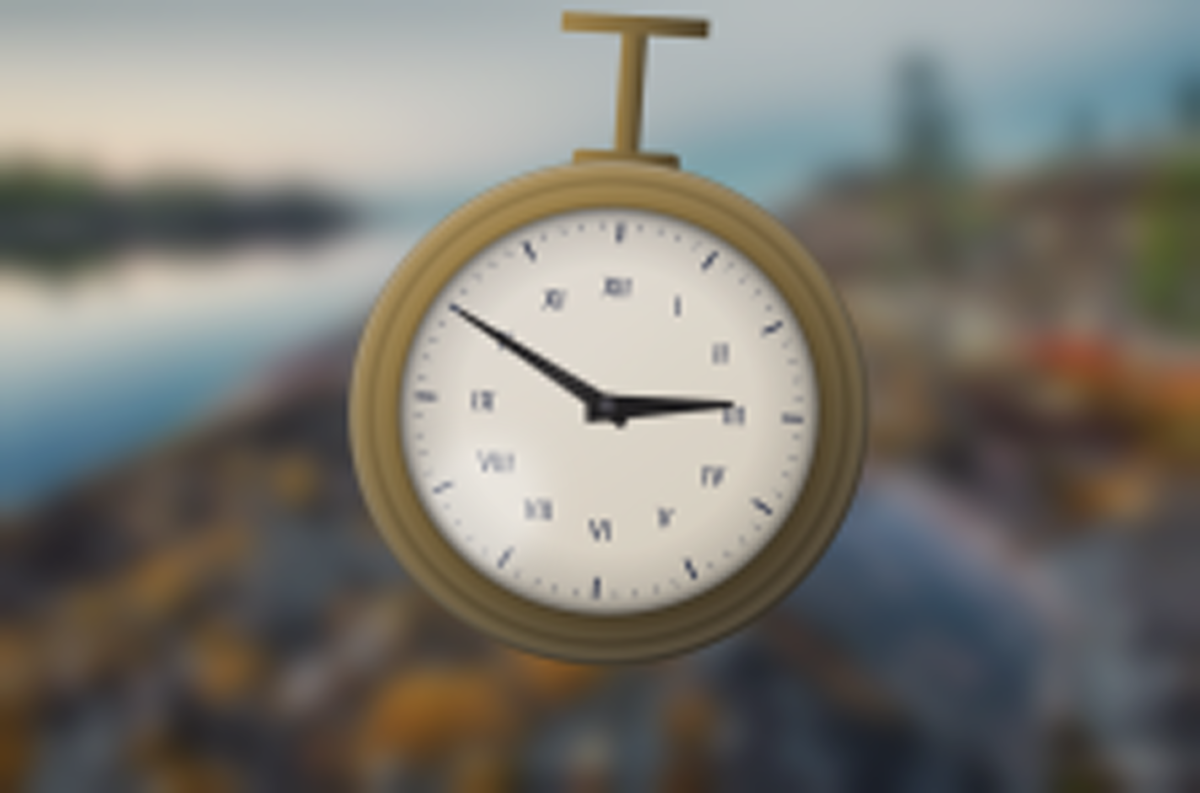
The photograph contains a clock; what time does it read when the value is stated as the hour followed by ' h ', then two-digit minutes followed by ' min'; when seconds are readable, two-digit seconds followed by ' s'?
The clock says 2 h 50 min
